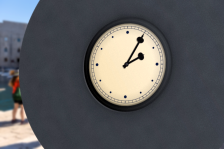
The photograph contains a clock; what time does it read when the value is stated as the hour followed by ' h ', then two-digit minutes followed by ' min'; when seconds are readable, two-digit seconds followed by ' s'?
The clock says 2 h 05 min
